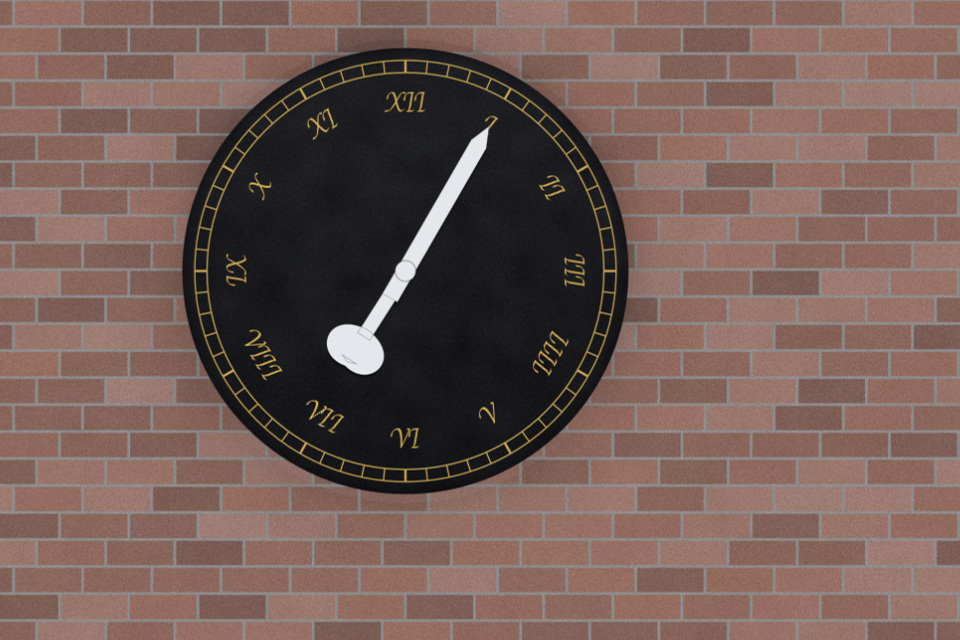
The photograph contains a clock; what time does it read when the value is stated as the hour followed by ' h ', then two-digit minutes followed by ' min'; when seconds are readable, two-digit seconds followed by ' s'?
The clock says 7 h 05 min
